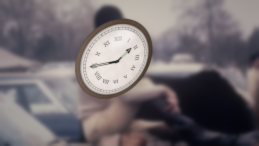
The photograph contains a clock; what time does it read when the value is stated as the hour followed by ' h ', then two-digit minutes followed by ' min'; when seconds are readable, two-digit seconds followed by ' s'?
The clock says 1 h 45 min
